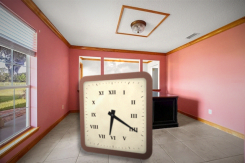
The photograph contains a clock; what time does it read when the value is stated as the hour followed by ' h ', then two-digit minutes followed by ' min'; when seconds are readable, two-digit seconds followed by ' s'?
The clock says 6 h 20 min
